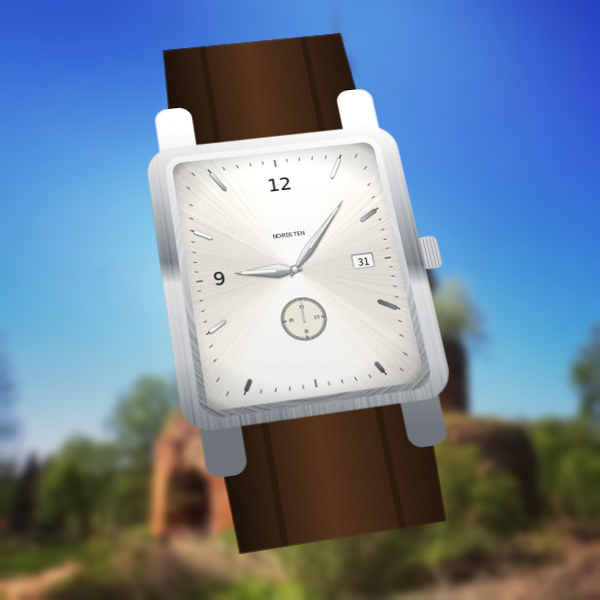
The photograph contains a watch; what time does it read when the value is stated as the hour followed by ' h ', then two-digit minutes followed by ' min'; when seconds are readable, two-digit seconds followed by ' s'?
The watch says 9 h 07 min
